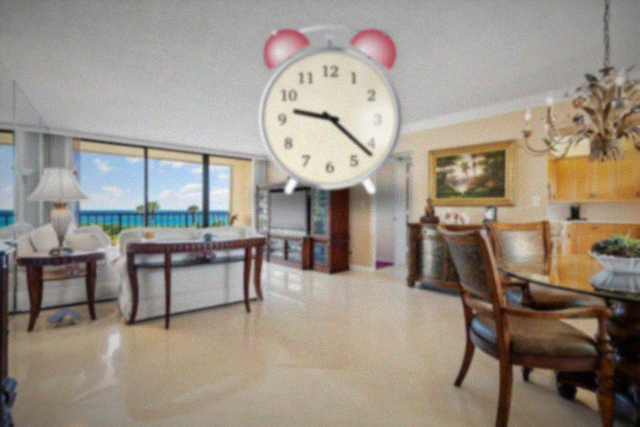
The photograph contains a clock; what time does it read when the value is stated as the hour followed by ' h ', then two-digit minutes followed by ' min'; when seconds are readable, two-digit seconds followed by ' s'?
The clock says 9 h 22 min
